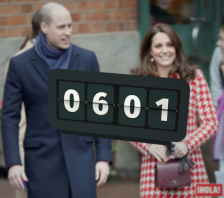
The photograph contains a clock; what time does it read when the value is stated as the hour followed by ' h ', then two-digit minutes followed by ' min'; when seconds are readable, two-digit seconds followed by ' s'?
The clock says 6 h 01 min
